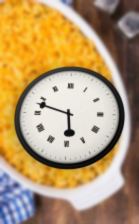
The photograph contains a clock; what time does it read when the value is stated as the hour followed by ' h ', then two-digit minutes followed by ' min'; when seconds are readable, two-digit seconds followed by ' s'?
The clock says 5 h 48 min
